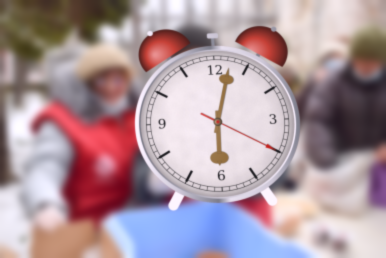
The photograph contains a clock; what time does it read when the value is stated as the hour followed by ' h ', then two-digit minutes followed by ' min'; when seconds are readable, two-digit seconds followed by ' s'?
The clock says 6 h 02 min 20 s
